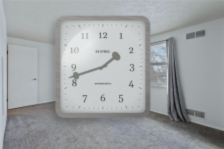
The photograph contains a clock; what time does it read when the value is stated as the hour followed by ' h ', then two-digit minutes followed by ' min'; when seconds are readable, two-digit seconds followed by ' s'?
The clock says 1 h 42 min
